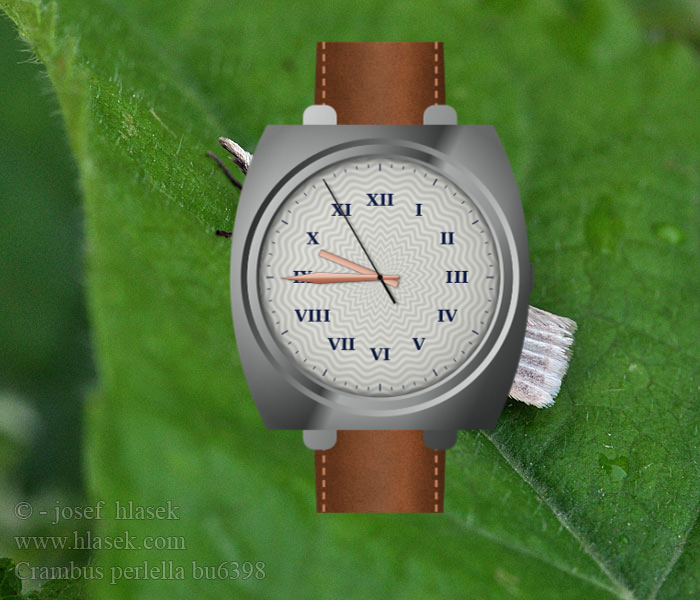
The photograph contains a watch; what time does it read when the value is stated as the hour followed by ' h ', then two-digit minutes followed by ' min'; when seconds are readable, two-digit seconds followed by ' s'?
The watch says 9 h 44 min 55 s
